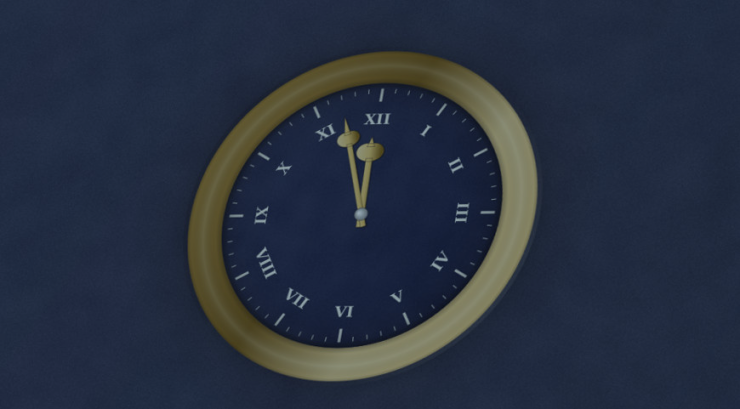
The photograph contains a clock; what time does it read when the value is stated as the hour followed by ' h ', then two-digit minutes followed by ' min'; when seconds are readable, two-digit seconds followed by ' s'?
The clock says 11 h 57 min
